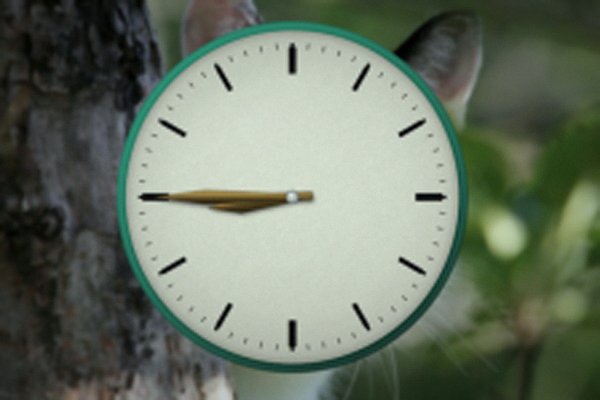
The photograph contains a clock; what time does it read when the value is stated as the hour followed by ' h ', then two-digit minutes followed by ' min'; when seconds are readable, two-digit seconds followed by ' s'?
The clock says 8 h 45 min
